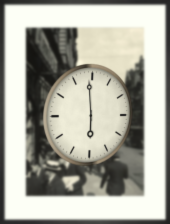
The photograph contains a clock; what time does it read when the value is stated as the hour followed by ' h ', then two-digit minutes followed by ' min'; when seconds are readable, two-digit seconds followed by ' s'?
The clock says 5 h 59 min
